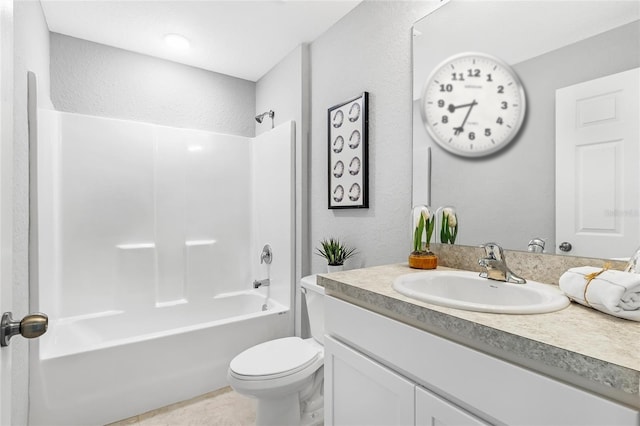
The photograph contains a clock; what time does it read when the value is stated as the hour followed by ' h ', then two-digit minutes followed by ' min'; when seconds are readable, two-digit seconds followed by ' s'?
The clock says 8 h 34 min
